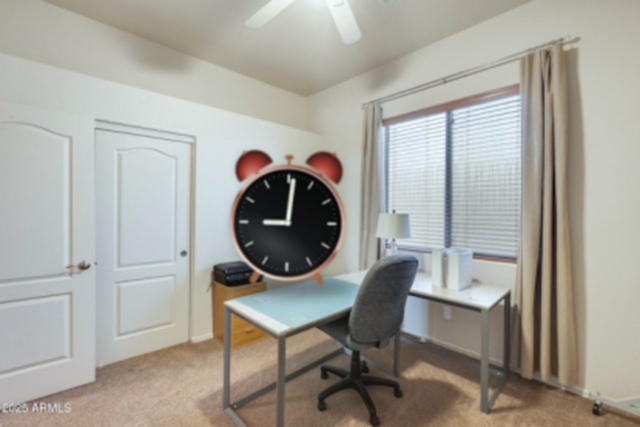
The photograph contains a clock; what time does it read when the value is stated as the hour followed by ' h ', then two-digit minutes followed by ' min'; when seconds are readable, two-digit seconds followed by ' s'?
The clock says 9 h 01 min
